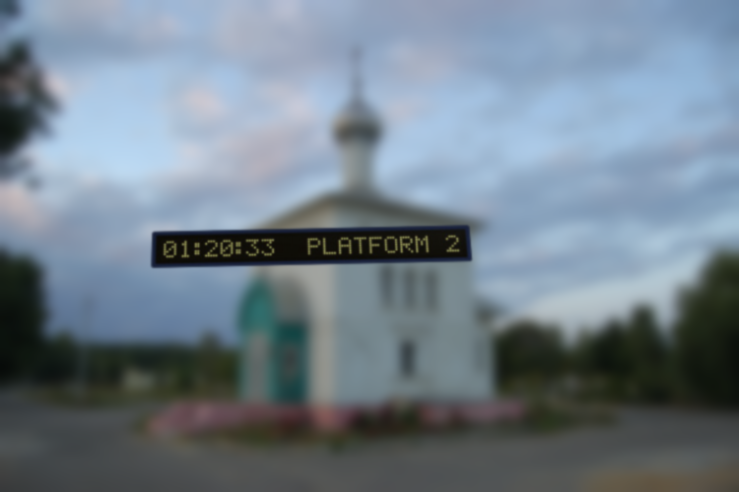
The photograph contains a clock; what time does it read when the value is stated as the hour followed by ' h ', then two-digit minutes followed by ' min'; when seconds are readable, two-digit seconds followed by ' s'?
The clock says 1 h 20 min 33 s
